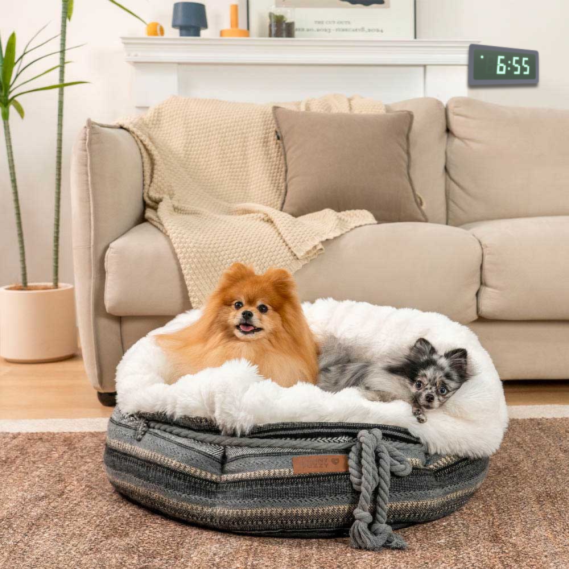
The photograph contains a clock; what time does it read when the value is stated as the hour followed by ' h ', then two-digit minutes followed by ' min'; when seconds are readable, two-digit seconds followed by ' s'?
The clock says 6 h 55 min
